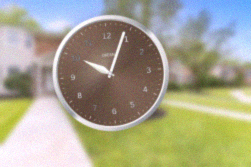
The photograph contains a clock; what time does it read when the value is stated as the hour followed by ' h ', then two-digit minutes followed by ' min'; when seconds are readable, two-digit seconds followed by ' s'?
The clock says 10 h 04 min
